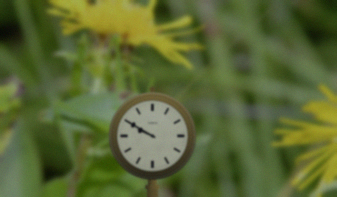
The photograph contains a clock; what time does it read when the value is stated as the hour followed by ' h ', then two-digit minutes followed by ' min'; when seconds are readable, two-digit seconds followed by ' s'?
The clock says 9 h 50 min
